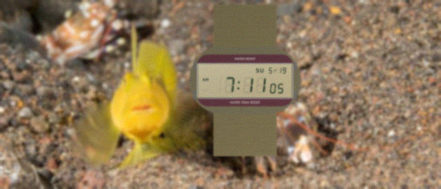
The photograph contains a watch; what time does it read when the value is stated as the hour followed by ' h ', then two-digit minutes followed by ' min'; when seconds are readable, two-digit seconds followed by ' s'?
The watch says 7 h 11 min 05 s
